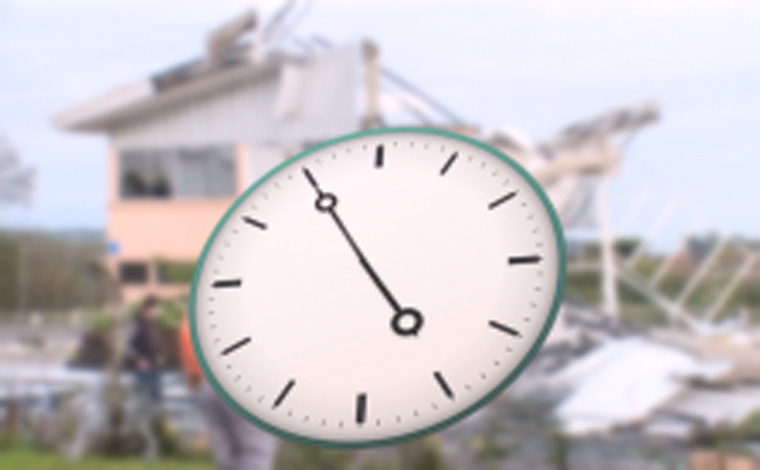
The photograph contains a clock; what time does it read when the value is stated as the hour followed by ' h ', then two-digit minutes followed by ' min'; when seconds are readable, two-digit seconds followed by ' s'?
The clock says 4 h 55 min
